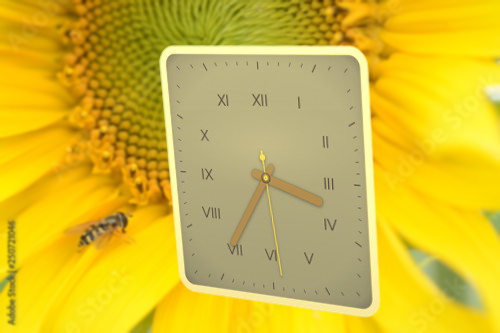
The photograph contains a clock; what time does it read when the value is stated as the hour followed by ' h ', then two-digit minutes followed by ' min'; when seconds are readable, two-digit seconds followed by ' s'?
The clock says 3 h 35 min 29 s
